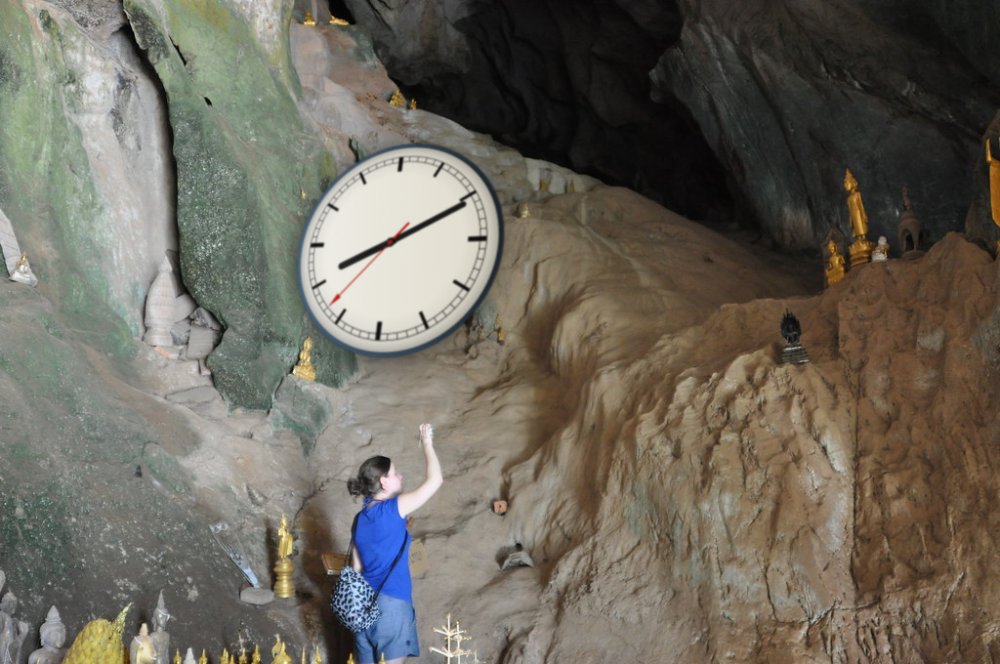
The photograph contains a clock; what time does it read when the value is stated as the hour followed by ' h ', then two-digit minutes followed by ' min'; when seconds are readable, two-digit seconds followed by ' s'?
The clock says 8 h 10 min 37 s
